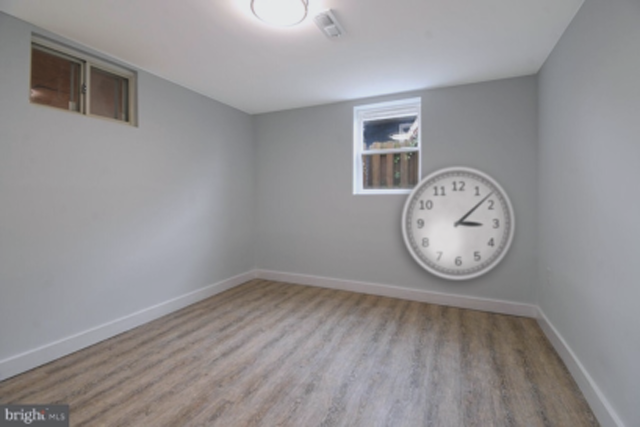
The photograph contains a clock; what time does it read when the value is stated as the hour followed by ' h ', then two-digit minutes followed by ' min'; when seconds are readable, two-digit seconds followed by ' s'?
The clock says 3 h 08 min
